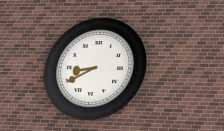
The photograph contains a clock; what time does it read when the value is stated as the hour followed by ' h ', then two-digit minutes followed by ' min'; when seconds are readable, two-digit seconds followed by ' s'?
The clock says 8 h 40 min
